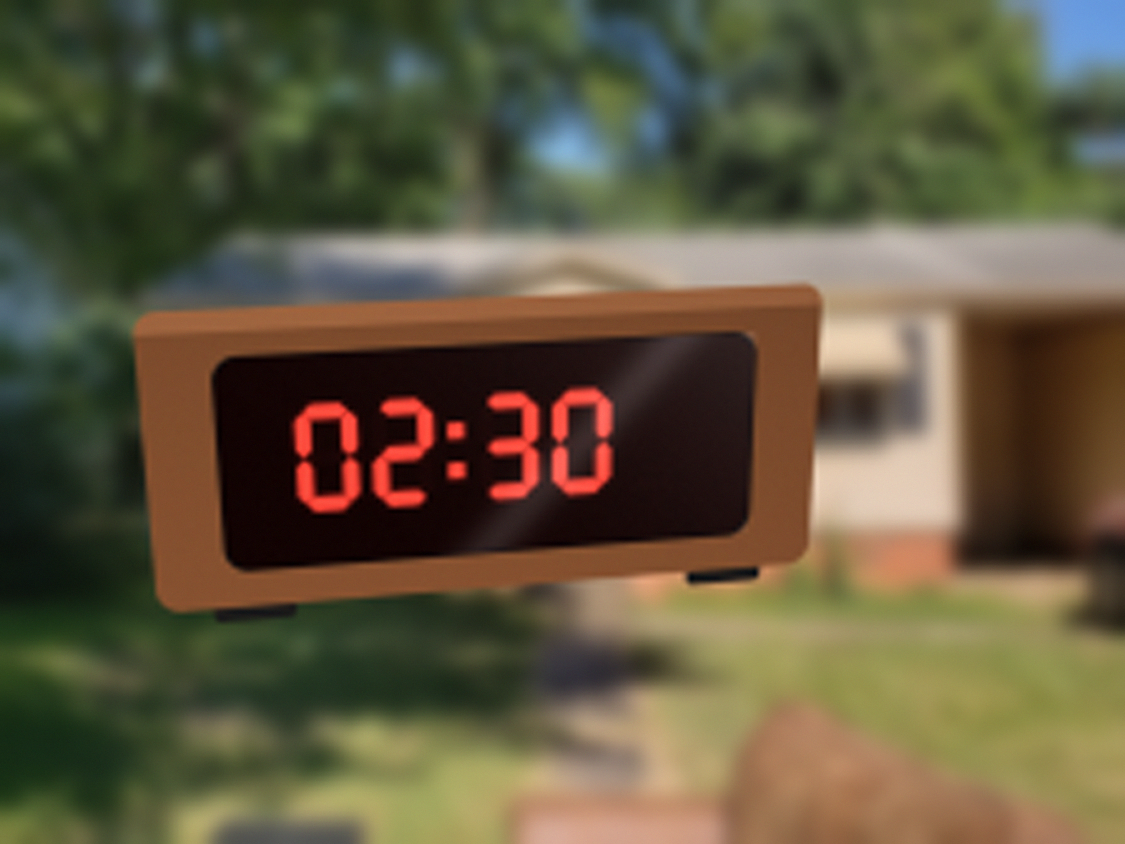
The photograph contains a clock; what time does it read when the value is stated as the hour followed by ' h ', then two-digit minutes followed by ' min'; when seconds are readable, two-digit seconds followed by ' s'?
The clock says 2 h 30 min
